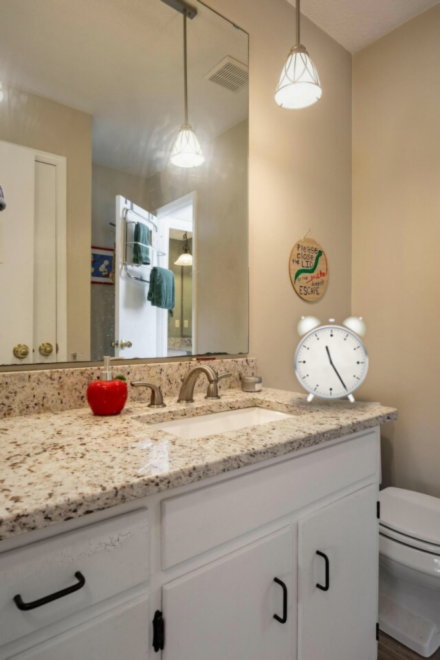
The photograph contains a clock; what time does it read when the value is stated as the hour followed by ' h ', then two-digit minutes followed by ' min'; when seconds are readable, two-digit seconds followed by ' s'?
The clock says 11 h 25 min
